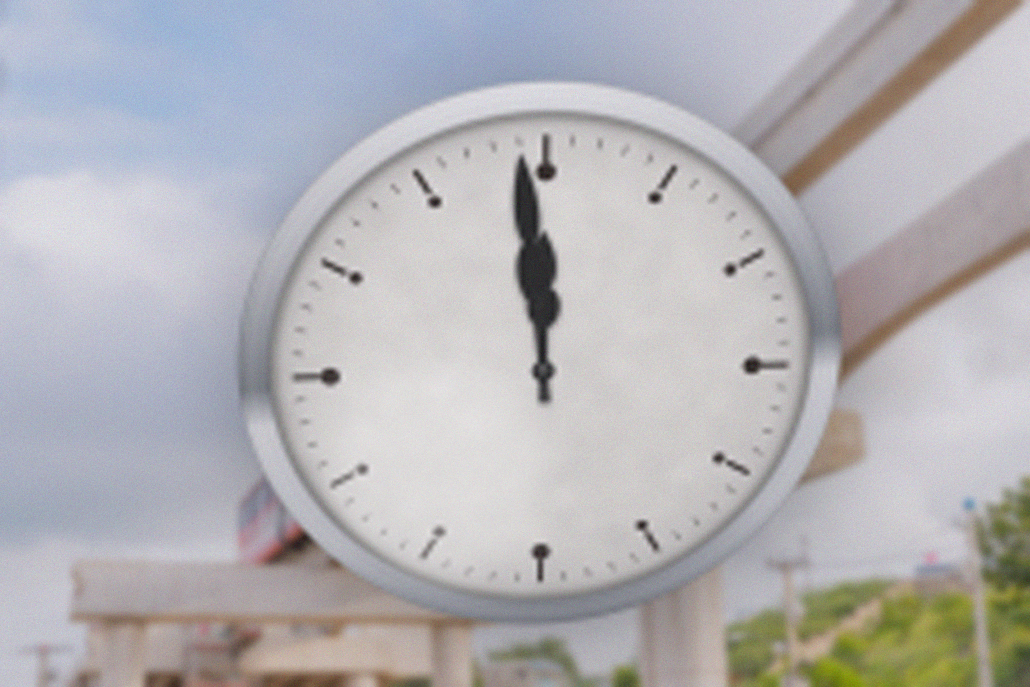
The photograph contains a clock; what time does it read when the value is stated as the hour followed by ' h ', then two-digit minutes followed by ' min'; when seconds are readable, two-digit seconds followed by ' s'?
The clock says 11 h 59 min
